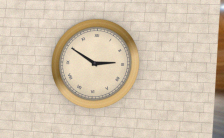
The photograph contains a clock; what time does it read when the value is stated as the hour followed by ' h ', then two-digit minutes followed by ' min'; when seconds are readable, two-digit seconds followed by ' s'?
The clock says 2 h 50 min
